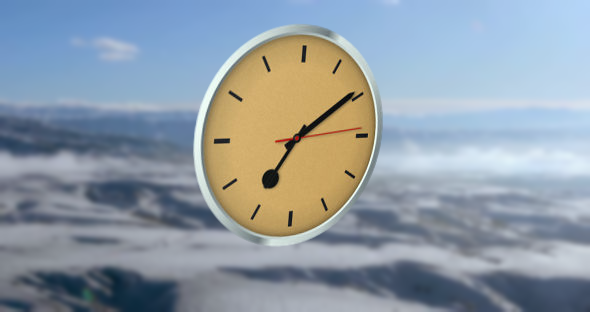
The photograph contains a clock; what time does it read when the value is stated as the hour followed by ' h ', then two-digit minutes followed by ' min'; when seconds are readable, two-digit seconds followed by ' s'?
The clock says 7 h 09 min 14 s
